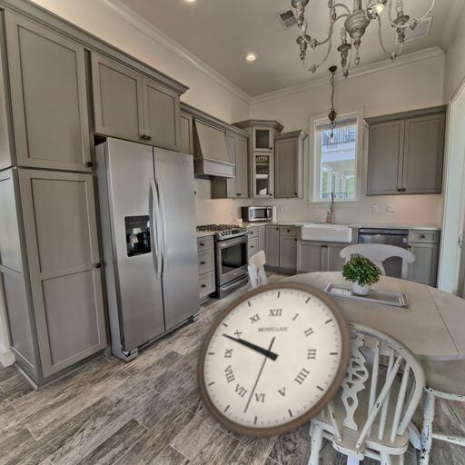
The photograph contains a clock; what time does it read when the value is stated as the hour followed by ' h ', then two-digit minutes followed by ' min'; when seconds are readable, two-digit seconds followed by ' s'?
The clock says 9 h 48 min 32 s
